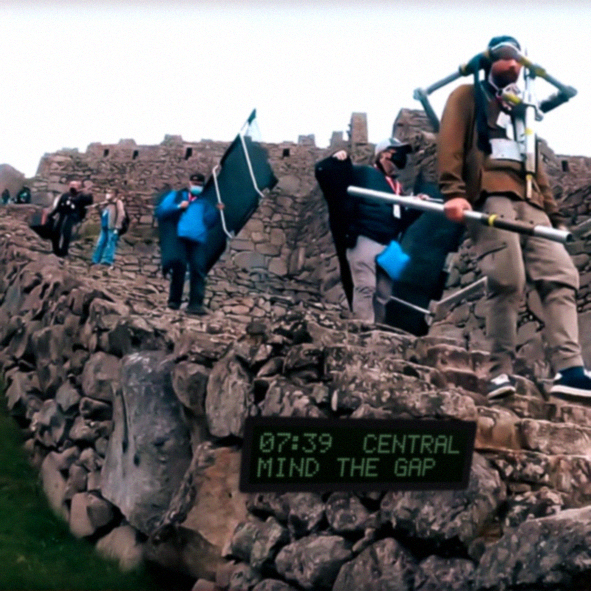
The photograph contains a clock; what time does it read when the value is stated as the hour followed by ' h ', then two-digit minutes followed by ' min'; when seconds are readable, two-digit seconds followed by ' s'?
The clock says 7 h 39 min
